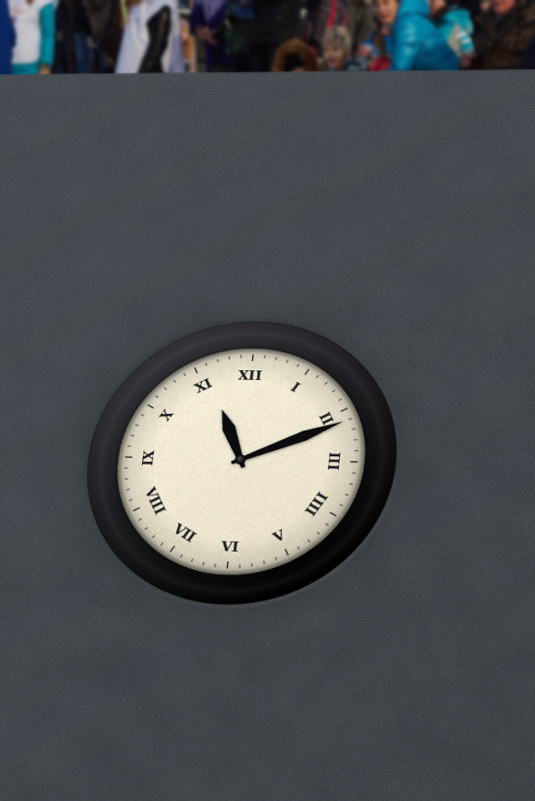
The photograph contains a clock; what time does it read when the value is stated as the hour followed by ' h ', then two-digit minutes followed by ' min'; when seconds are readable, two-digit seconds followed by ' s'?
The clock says 11 h 11 min
